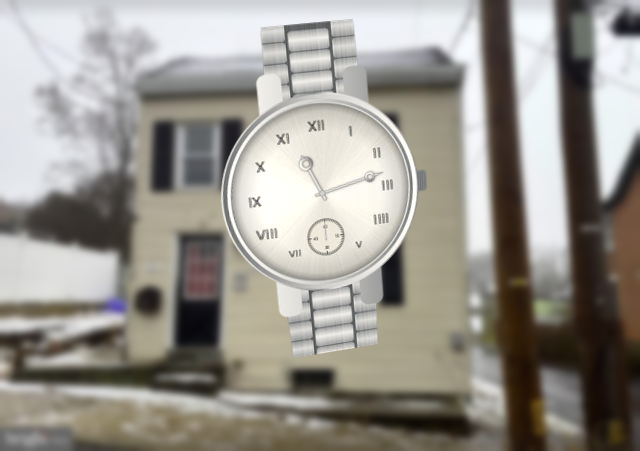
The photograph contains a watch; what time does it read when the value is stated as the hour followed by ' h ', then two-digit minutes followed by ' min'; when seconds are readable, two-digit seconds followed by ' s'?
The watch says 11 h 13 min
